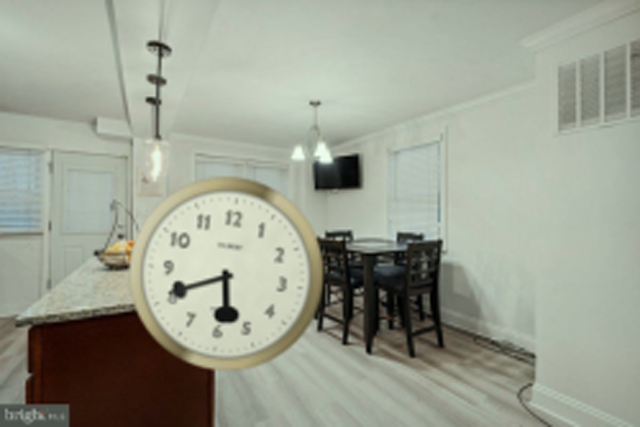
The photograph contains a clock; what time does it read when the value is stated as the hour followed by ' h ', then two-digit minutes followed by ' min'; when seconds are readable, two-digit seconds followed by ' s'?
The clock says 5 h 41 min
